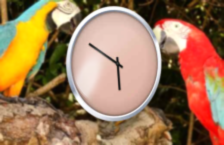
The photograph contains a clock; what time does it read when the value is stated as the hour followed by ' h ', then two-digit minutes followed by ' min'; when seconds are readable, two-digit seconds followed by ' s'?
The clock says 5 h 50 min
